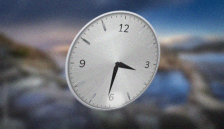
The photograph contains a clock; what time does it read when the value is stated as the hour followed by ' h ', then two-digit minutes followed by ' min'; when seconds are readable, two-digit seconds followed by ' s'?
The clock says 3 h 31 min
